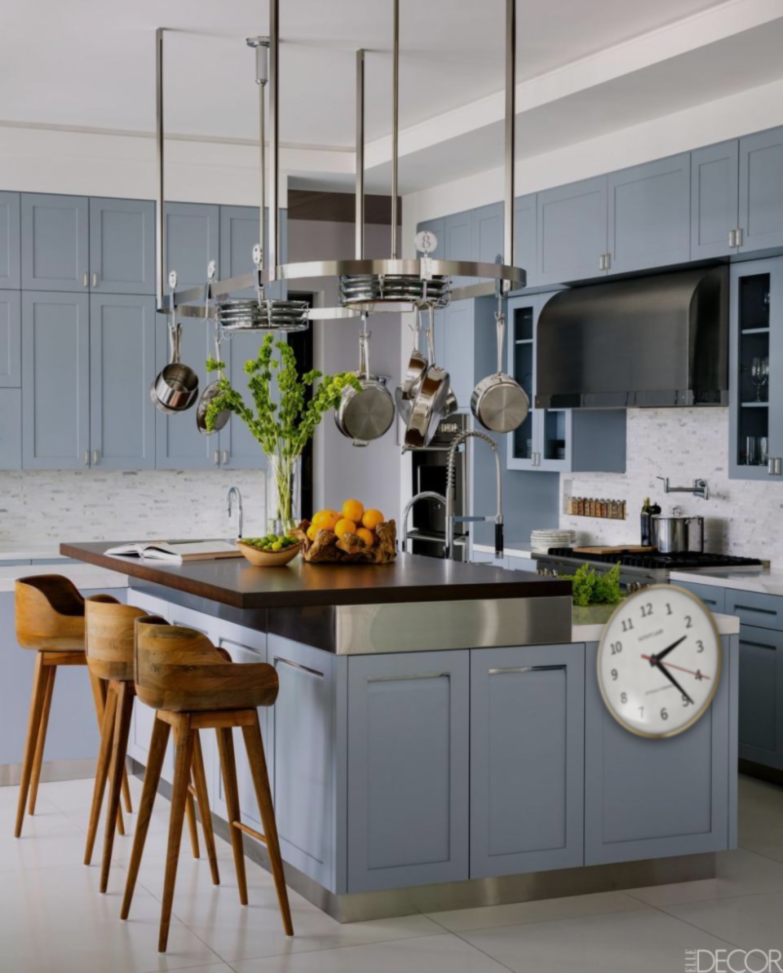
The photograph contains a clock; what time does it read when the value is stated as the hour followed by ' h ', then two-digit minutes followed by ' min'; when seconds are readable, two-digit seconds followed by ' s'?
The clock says 2 h 24 min 20 s
